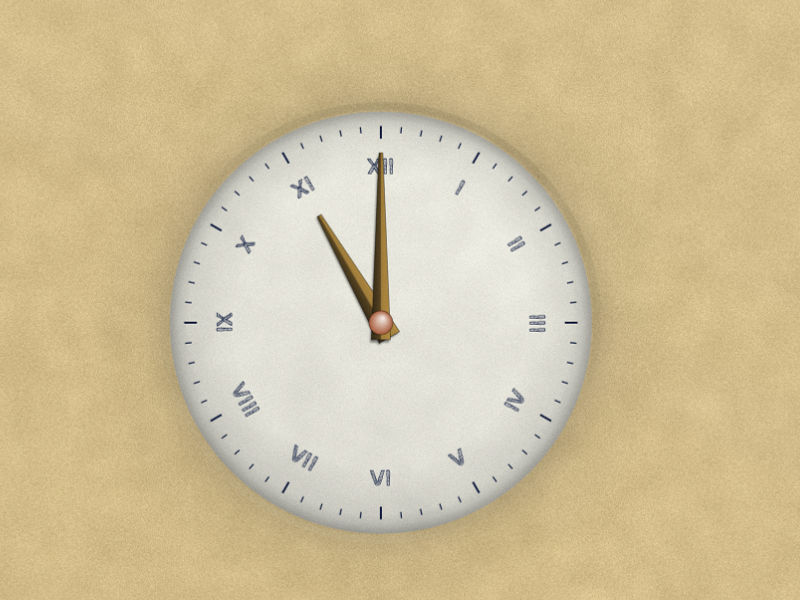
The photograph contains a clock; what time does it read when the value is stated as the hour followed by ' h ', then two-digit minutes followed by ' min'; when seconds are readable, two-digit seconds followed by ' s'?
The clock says 11 h 00 min
